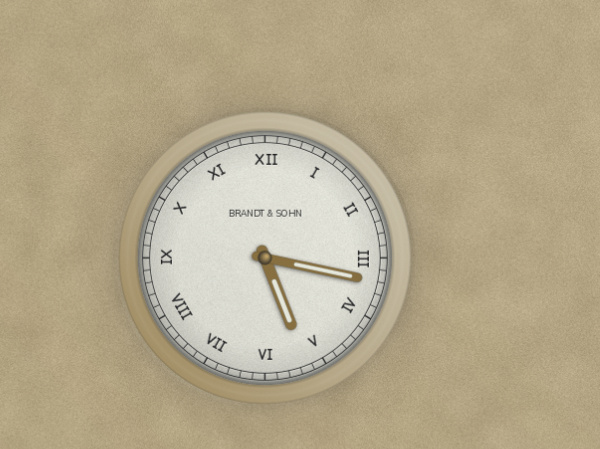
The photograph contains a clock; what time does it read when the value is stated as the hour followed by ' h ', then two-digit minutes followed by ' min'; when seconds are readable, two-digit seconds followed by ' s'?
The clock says 5 h 17 min
